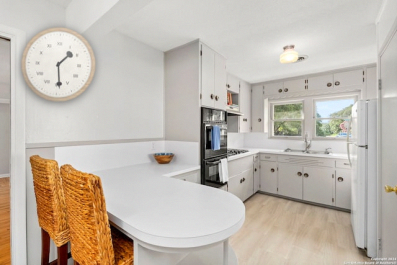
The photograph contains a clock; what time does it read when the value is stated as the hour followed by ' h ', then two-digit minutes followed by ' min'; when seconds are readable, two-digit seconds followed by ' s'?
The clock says 1 h 29 min
